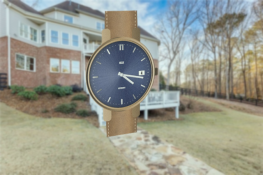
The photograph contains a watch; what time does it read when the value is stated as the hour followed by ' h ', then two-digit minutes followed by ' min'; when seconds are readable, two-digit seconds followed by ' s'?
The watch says 4 h 17 min
